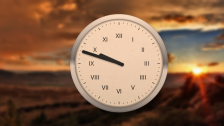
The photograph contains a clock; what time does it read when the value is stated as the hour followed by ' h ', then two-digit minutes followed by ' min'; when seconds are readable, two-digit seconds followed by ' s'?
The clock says 9 h 48 min
